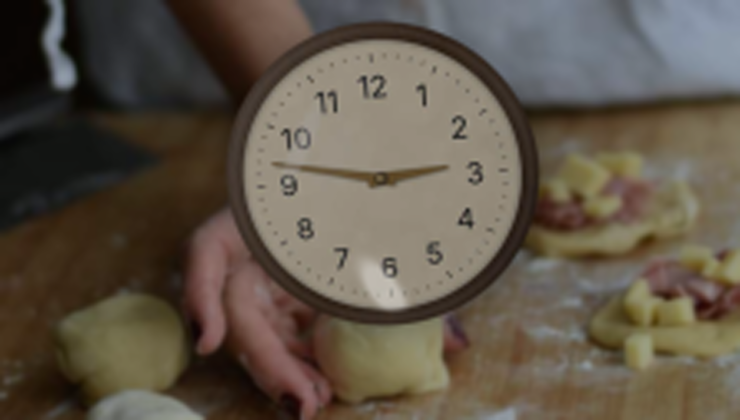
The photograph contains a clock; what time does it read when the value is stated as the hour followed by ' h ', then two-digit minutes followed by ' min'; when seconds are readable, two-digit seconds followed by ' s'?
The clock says 2 h 47 min
